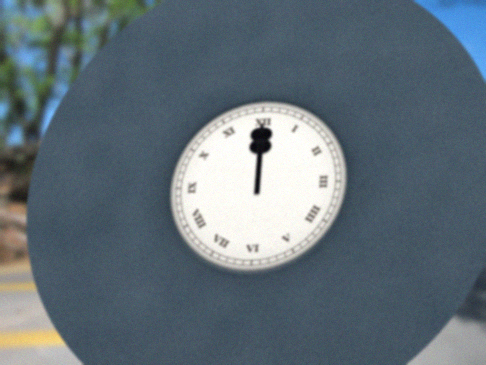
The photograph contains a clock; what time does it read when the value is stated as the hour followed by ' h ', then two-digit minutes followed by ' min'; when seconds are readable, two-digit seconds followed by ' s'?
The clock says 12 h 00 min
